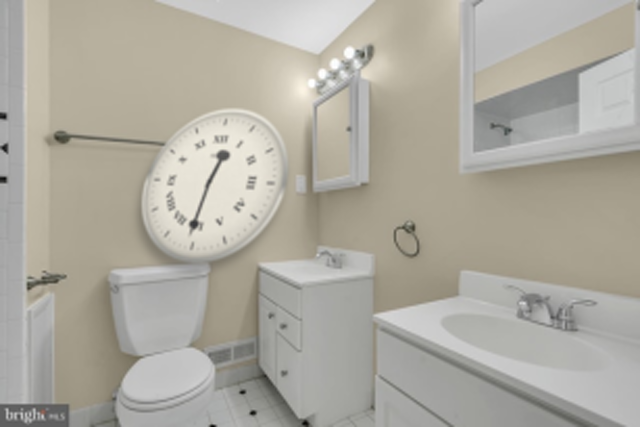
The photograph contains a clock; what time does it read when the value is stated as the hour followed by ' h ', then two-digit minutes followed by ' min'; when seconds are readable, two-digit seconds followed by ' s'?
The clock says 12 h 31 min
